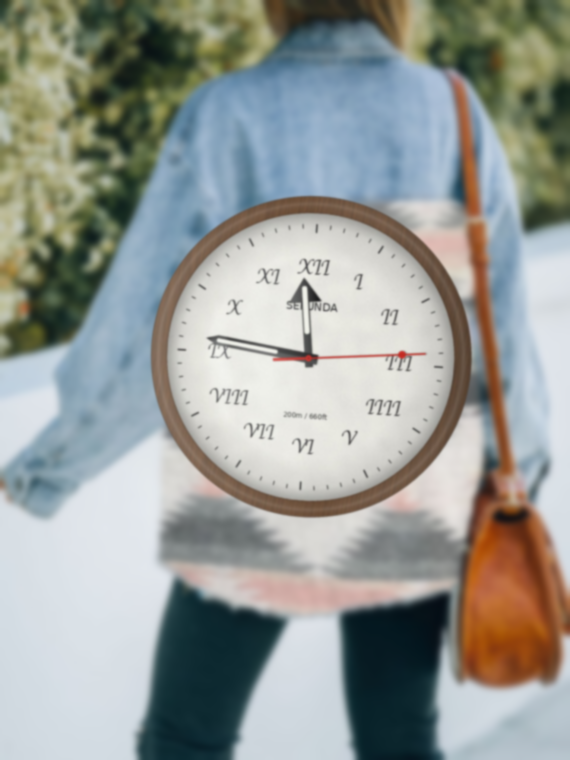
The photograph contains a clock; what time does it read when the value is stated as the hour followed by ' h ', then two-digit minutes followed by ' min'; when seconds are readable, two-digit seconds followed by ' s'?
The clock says 11 h 46 min 14 s
